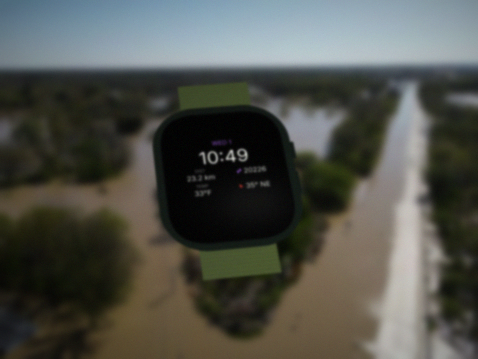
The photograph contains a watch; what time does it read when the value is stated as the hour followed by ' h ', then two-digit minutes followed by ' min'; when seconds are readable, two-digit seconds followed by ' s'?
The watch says 10 h 49 min
